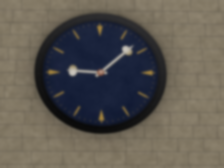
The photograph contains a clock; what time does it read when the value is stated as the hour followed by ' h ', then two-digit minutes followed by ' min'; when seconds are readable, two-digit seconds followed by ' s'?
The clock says 9 h 08 min
